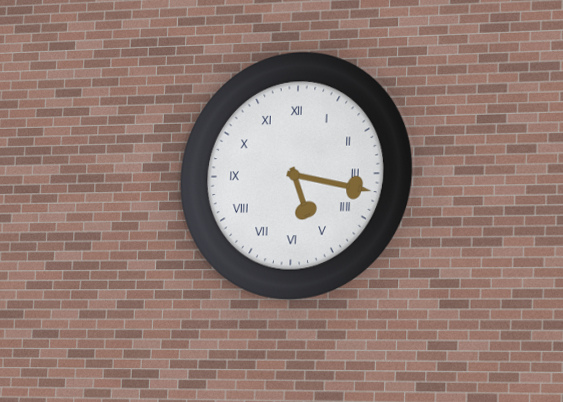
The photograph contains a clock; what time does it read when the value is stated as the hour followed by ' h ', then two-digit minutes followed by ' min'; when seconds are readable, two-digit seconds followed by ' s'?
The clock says 5 h 17 min
